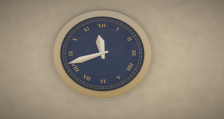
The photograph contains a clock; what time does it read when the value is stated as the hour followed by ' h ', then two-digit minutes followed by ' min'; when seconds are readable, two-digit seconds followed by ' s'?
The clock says 11 h 42 min
